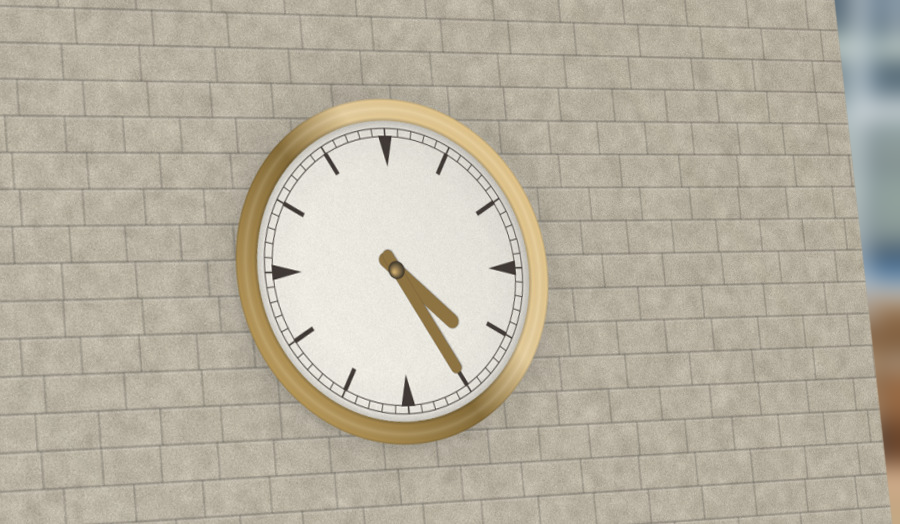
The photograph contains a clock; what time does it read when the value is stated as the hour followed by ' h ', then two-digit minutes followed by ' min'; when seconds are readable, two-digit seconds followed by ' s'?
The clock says 4 h 25 min
